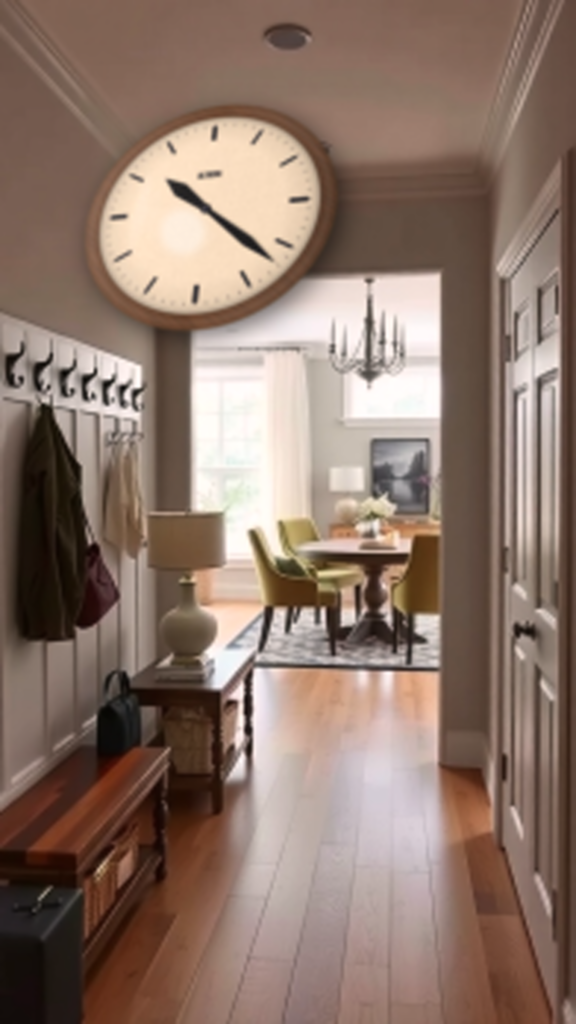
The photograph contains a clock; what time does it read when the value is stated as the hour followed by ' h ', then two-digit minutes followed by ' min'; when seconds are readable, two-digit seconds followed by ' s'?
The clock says 10 h 22 min
